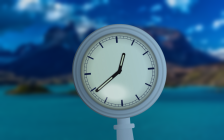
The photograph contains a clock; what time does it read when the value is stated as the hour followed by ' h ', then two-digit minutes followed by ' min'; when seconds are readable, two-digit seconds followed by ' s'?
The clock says 12 h 39 min
